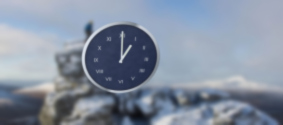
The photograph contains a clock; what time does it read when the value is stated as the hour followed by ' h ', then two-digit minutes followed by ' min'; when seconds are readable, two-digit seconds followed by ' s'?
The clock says 1 h 00 min
